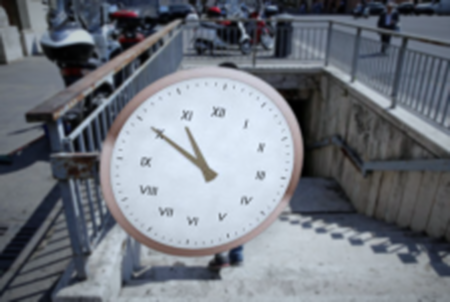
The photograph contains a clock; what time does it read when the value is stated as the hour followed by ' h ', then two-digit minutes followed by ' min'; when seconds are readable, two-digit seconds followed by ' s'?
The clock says 10 h 50 min
